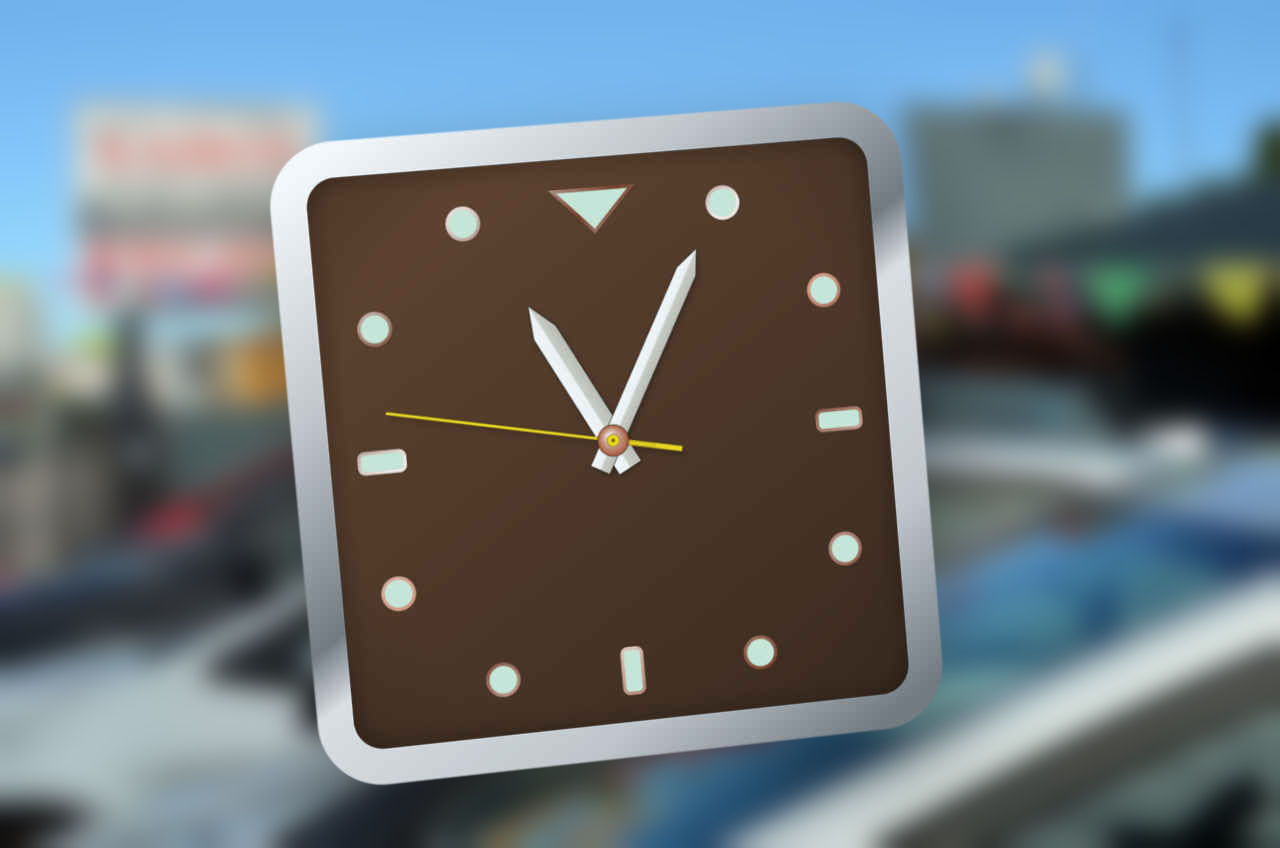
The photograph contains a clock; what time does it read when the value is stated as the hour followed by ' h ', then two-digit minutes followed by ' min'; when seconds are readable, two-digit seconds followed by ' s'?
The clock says 11 h 04 min 47 s
